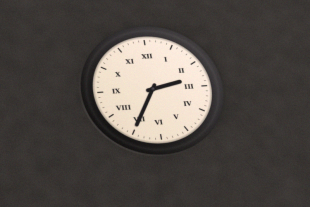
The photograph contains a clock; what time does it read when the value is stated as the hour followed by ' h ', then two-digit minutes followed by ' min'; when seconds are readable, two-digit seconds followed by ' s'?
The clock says 2 h 35 min
